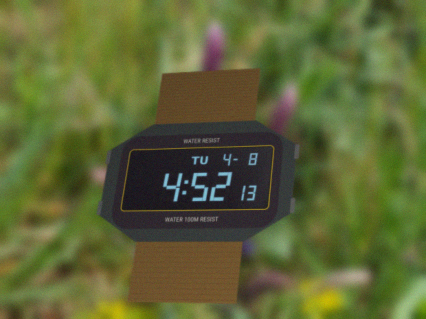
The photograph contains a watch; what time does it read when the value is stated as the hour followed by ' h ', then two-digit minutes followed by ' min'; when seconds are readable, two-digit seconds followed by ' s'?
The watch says 4 h 52 min 13 s
